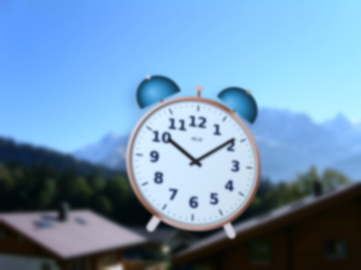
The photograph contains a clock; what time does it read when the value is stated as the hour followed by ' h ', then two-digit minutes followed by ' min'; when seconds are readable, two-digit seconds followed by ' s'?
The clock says 10 h 09 min
